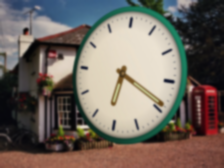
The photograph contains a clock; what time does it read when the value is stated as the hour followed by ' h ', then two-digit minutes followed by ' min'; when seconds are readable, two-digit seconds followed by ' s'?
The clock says 6 h 19 min
